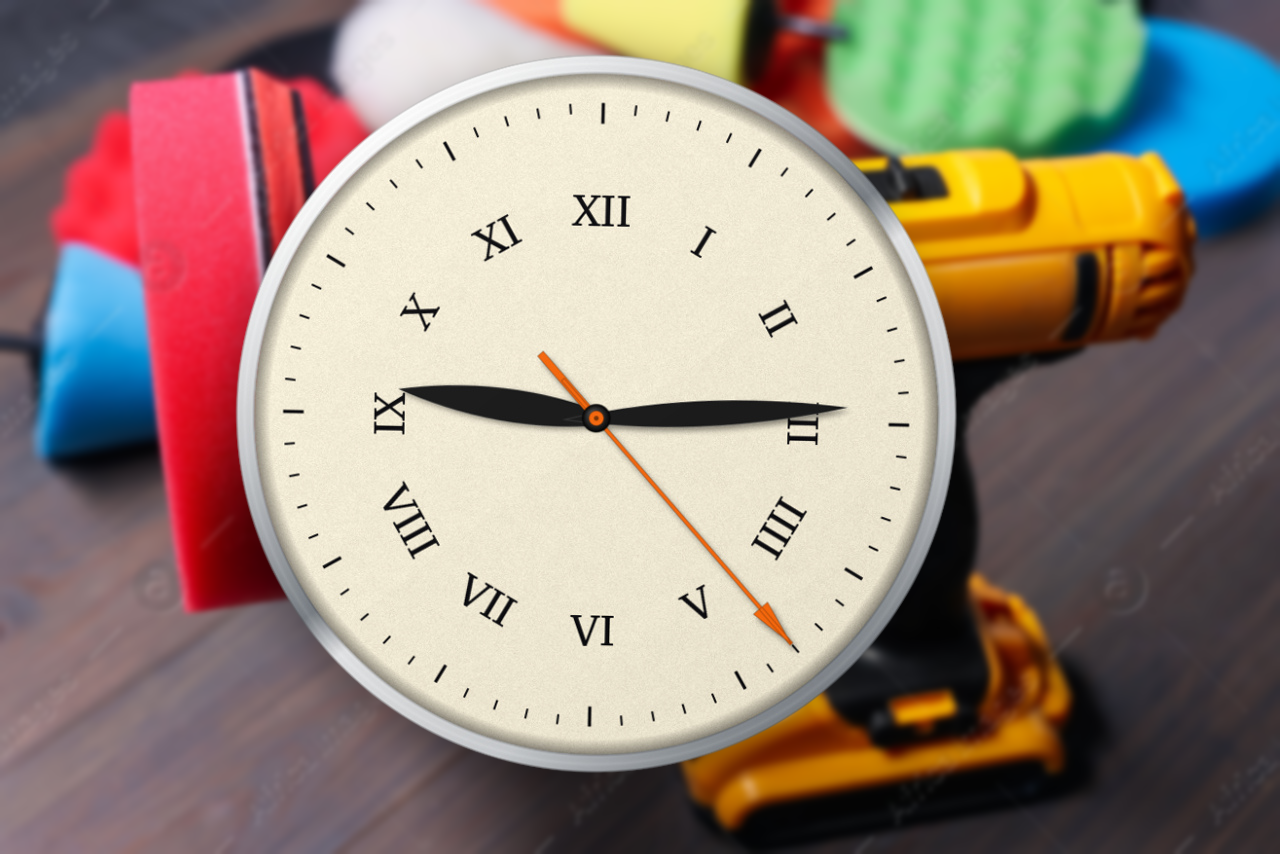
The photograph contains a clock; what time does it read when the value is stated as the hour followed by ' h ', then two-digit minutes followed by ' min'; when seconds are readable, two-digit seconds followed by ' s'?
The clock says 9 h 14 min 23 s
